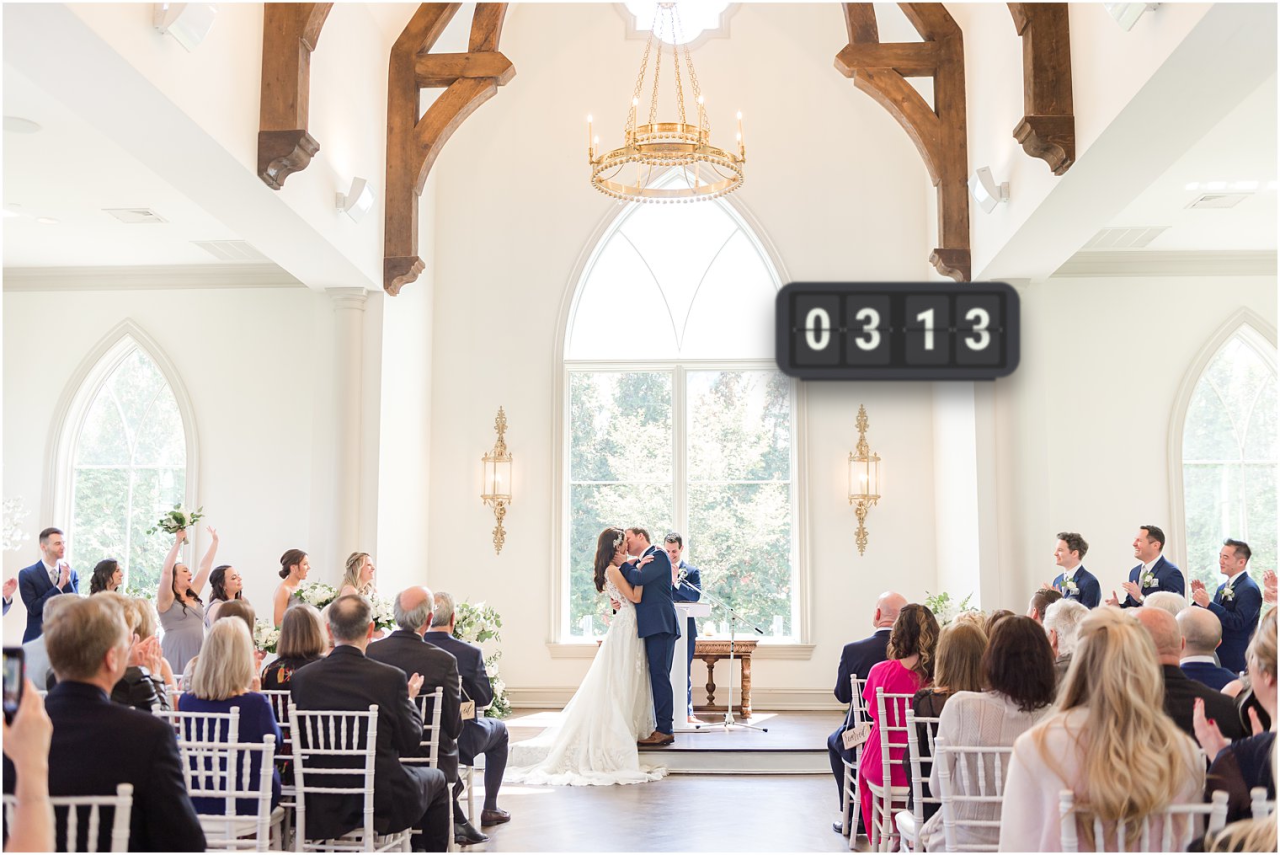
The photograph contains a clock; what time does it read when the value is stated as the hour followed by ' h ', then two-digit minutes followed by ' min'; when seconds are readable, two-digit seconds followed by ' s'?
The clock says 3 h 13 min
